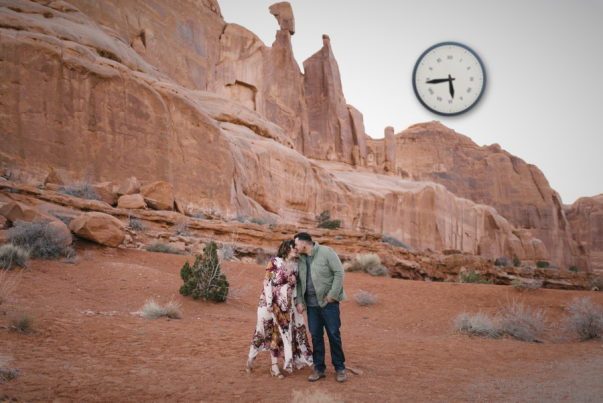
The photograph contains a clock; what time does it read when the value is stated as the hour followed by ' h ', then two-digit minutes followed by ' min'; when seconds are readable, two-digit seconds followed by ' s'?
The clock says 5 h 44 min
